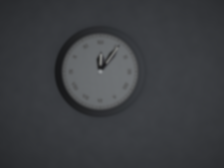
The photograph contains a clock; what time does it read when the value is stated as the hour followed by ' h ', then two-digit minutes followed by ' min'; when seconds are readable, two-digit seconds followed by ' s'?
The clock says 12 h 06 min
